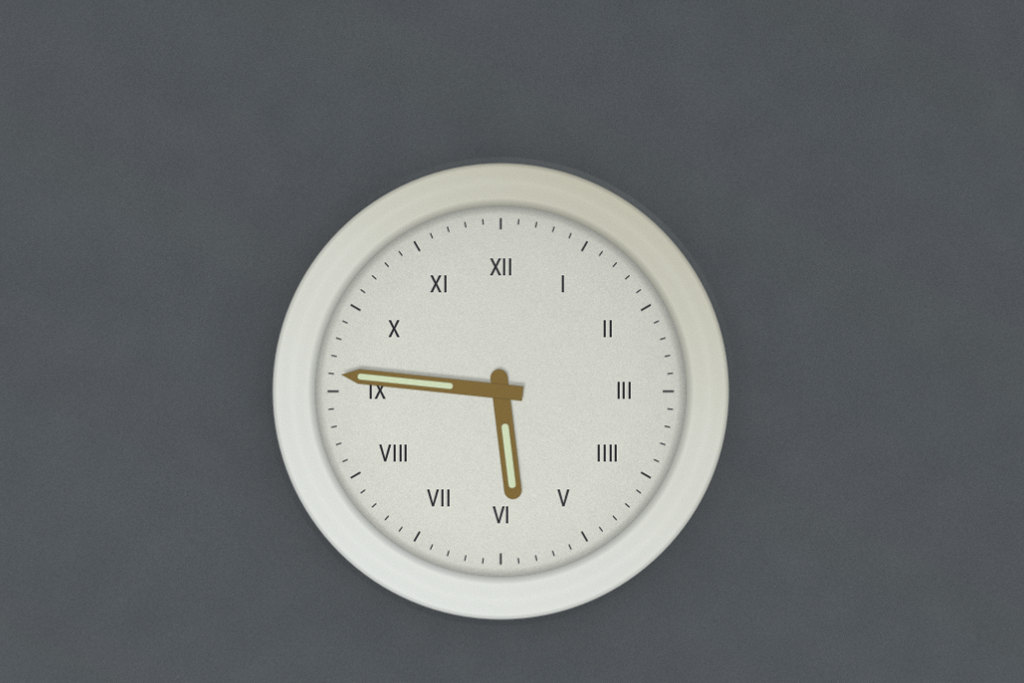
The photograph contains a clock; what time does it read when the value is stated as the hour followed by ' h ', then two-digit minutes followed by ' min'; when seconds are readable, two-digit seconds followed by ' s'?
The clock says 5 h 46 min
